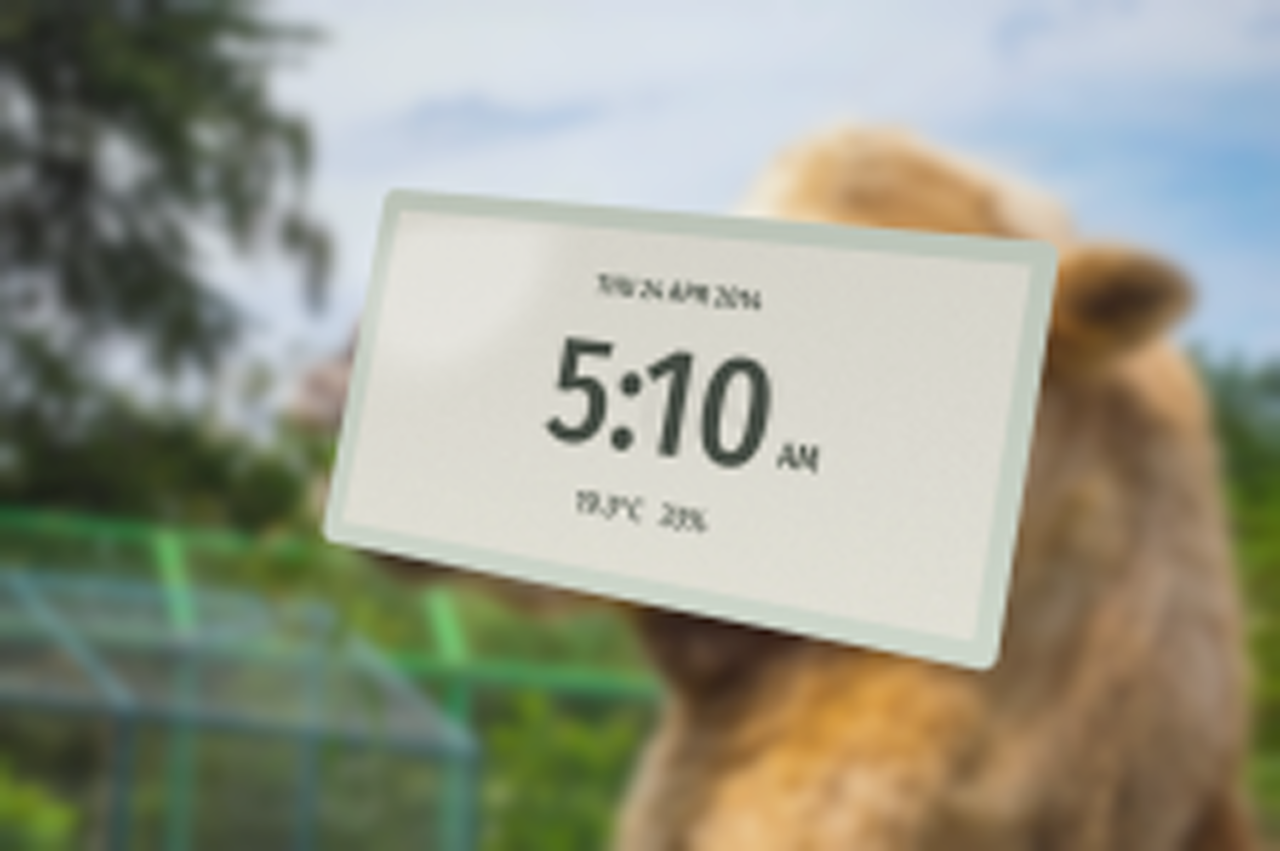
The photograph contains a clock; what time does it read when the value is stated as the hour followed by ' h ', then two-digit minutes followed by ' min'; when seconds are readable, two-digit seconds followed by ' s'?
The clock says 5 h 10 min
